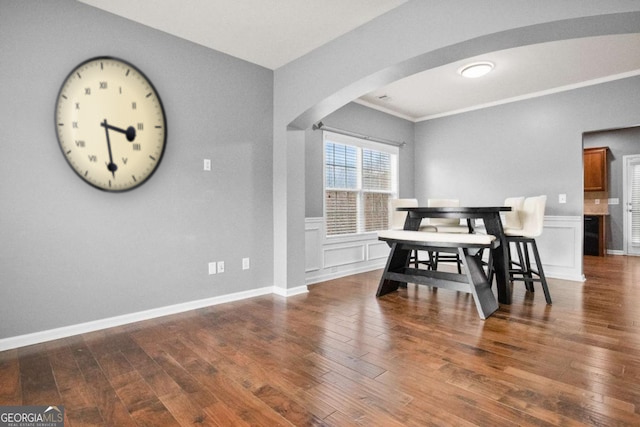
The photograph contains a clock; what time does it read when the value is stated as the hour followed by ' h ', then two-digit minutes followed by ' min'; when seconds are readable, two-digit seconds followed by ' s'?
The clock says 3 h 29 min
